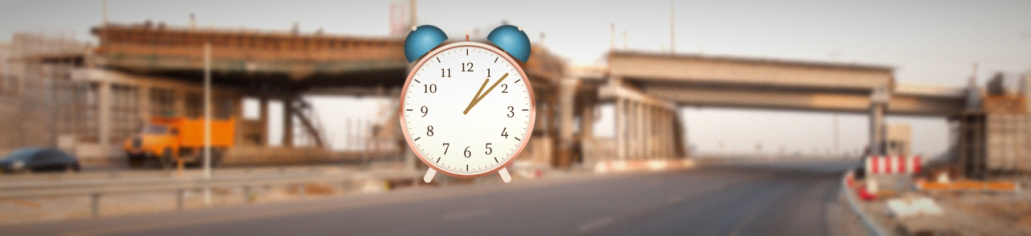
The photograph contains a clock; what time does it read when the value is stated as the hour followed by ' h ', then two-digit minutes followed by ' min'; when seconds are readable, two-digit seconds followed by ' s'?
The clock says 1 h 08 min
